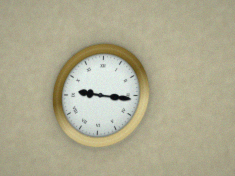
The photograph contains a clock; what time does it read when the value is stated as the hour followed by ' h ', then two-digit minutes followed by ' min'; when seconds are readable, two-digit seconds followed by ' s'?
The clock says 9 h 16 min
